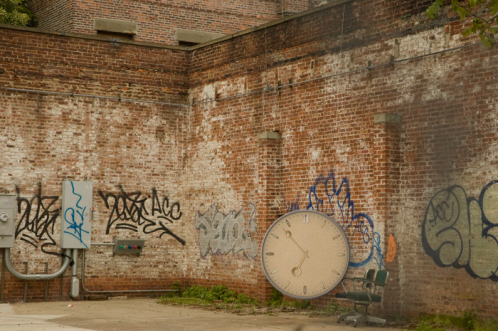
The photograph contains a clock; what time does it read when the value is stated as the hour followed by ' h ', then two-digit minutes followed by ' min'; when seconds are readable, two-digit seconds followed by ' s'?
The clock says 6 h 53 min
